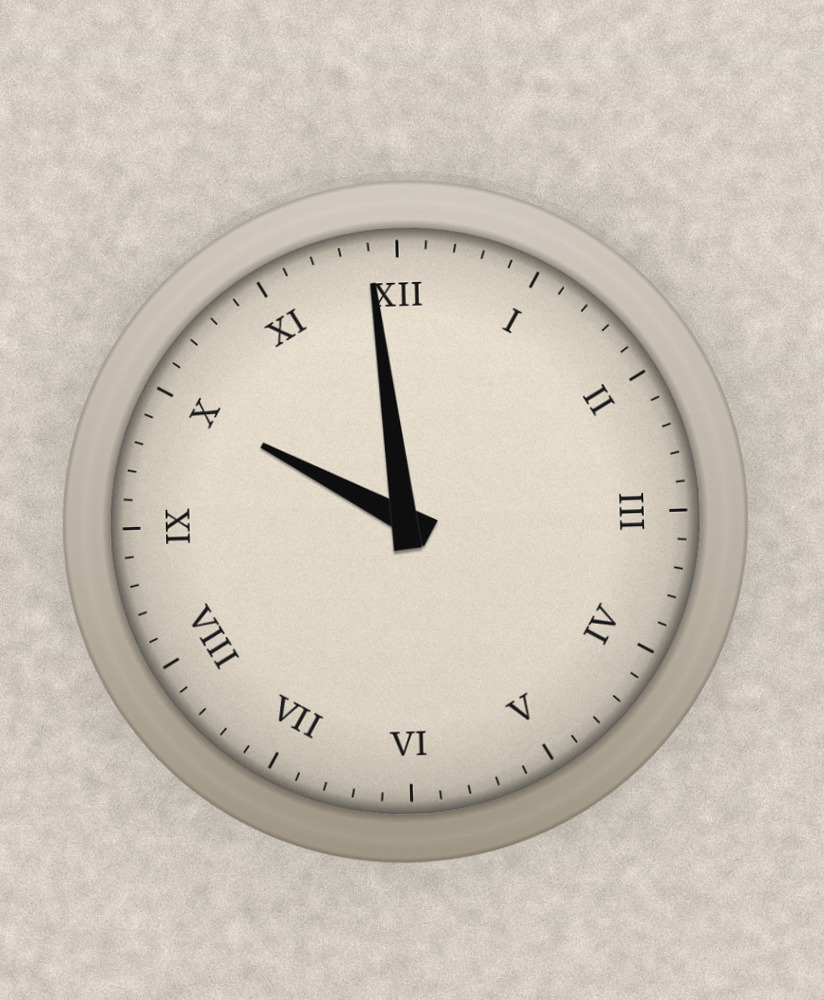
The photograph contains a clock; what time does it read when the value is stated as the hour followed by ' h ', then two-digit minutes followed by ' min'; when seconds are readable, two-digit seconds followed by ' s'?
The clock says 9 h 59 min
